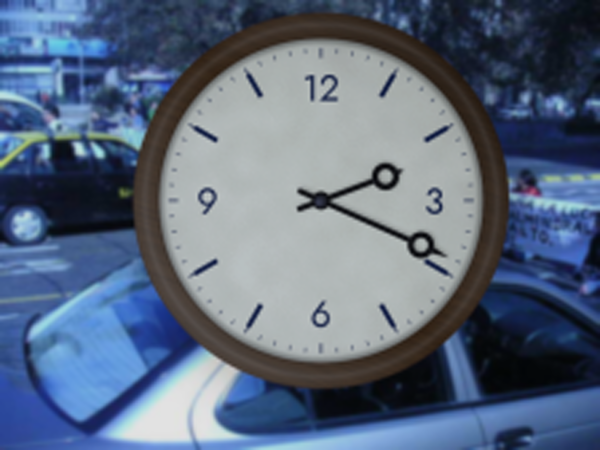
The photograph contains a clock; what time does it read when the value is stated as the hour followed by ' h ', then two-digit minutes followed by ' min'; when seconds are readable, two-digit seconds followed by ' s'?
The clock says 2 h 19 min
